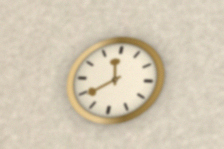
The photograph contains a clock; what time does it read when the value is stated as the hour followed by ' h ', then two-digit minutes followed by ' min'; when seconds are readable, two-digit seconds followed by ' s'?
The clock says 11 h 39 min
